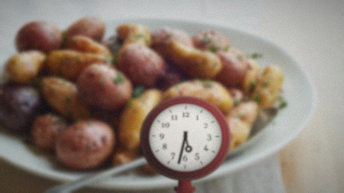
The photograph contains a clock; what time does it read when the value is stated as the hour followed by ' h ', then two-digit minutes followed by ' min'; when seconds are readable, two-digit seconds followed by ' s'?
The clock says 5 h 32 min
